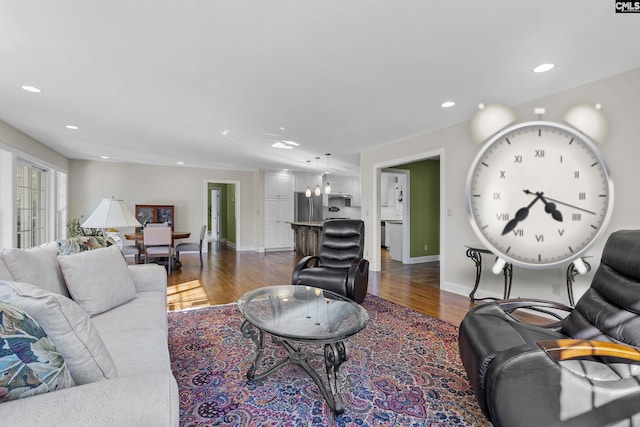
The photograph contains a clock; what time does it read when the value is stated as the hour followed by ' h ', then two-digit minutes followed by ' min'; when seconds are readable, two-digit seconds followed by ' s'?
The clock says 4 h 37 min 18 s
